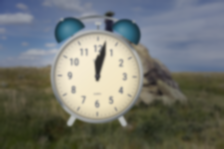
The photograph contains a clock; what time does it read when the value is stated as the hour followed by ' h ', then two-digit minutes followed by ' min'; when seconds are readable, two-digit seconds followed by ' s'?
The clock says 12 h 02 min
